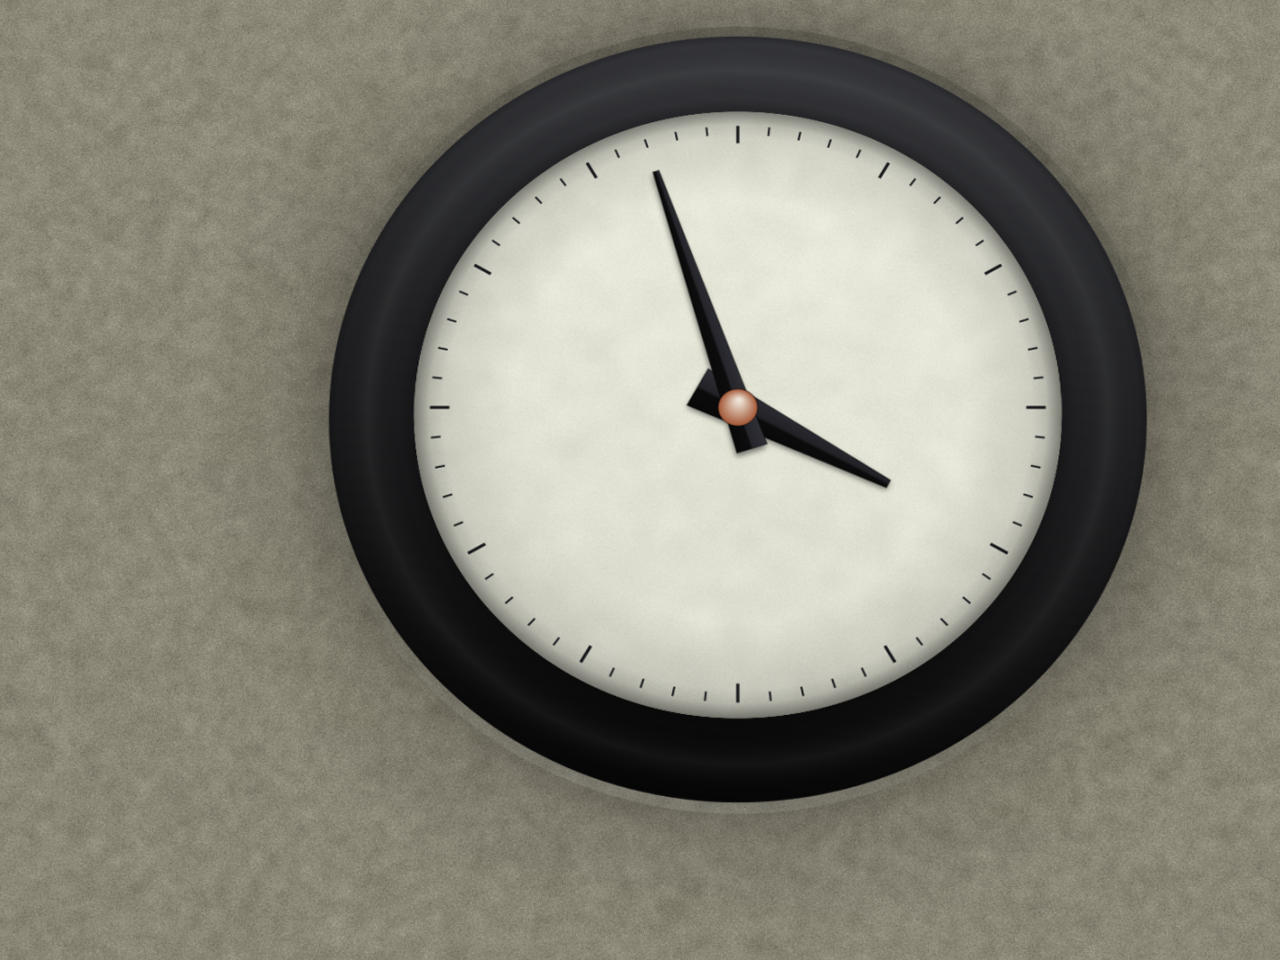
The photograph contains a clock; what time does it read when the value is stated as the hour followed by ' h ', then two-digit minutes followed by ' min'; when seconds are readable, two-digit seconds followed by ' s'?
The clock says 3 h 57 min
